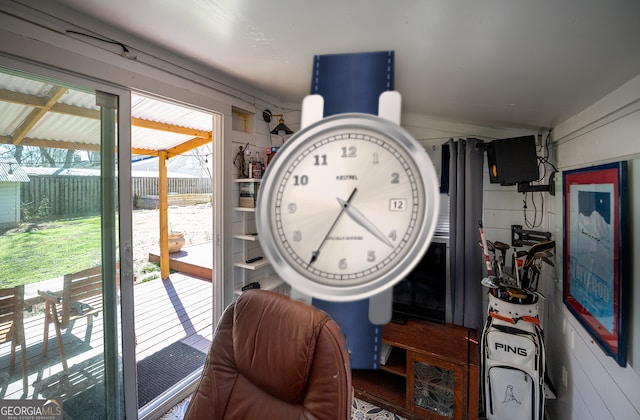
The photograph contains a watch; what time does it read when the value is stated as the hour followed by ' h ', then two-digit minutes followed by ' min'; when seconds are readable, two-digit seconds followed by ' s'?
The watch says 4 h 21 min 35 s
